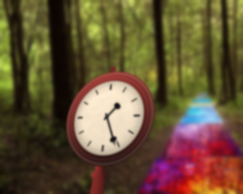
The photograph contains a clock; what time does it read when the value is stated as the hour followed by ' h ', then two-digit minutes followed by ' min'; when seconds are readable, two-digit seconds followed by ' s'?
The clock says 1 h 26 min
